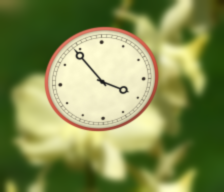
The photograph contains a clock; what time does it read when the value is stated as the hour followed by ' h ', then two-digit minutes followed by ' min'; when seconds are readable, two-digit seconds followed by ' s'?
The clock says 3 h 54 min
